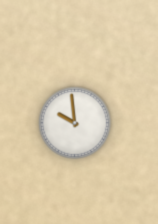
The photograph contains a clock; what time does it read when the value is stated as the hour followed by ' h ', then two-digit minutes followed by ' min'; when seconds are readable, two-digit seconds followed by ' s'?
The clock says 9 h 59 min
